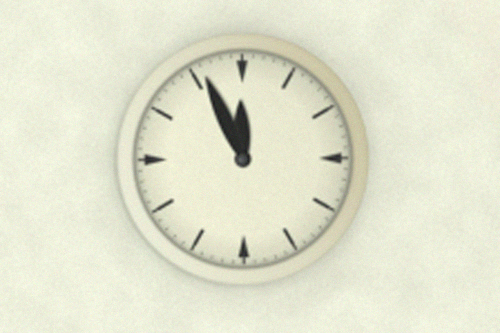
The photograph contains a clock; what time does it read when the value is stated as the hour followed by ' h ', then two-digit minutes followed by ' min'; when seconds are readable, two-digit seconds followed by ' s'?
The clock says 11 h 56 min
